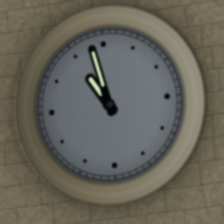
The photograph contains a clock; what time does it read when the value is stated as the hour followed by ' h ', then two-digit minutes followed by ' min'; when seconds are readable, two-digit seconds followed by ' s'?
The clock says 10 h 58 min
